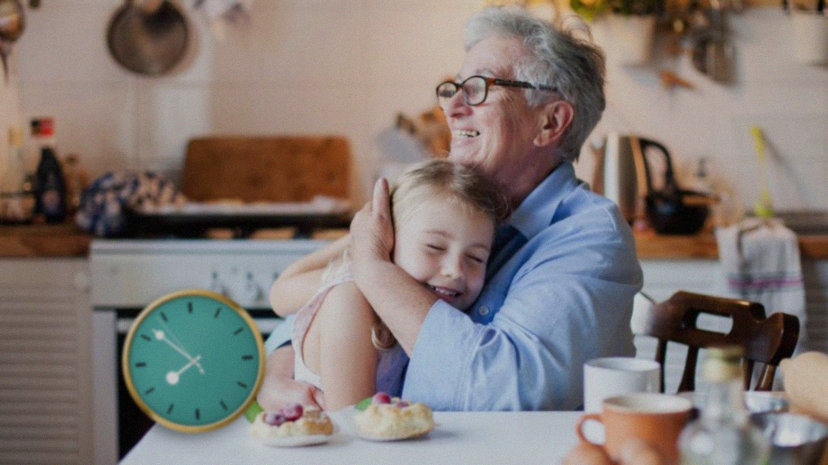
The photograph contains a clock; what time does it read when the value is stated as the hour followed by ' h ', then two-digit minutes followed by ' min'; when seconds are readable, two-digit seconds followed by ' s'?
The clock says 7 h 51 min 54 s
